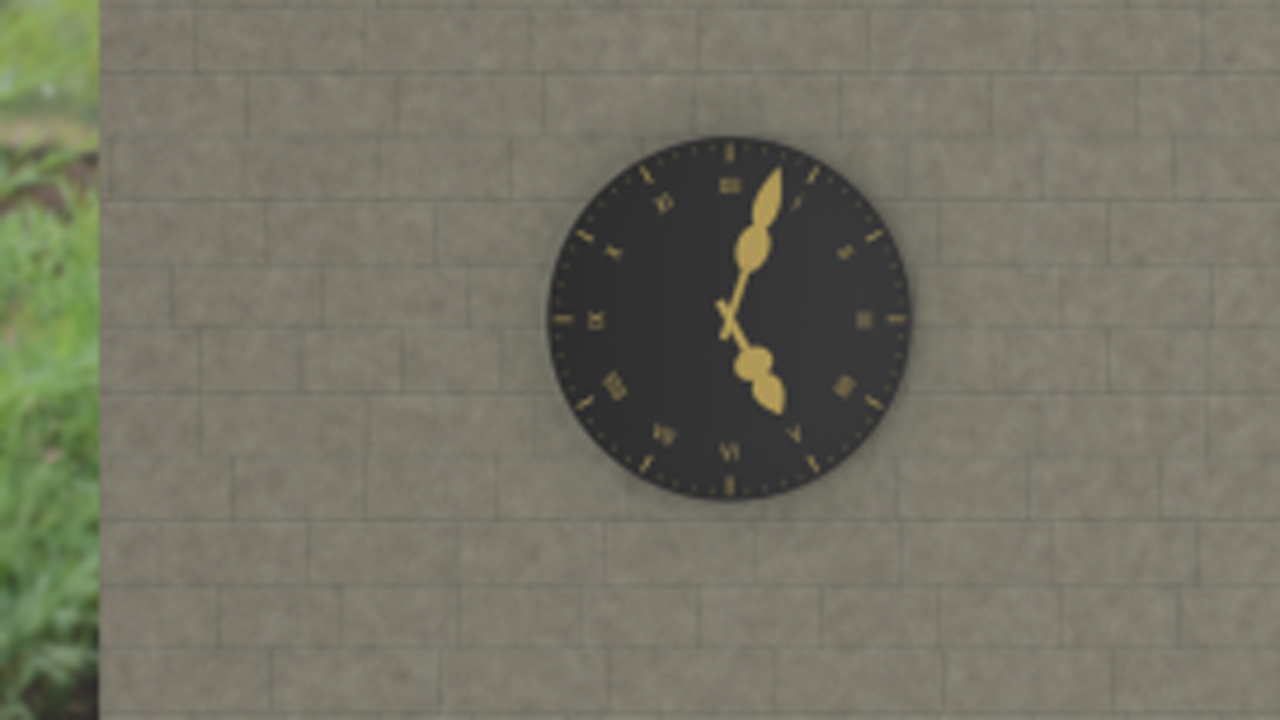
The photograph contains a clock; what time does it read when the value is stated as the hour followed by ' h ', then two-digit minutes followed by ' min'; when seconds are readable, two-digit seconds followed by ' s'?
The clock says 5 h 03 min
